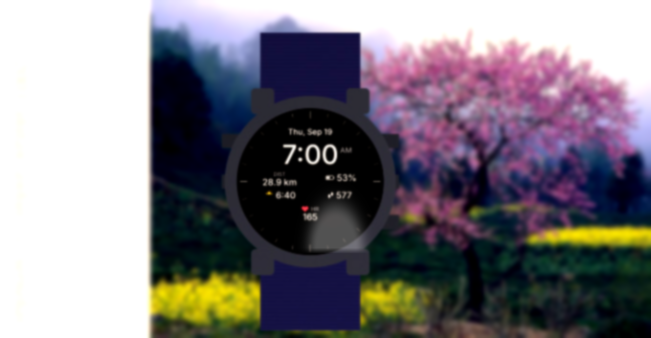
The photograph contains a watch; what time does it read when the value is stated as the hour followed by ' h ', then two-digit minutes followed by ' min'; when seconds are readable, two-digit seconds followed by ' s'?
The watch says 7 h 00 min
